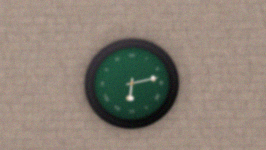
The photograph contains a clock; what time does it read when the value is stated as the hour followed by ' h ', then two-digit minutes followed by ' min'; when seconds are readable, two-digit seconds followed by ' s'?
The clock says 6 h 13 min
